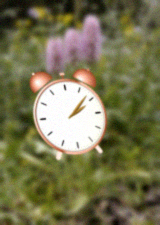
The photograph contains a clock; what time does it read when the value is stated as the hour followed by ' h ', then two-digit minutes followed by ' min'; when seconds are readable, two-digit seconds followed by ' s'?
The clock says 2 h 08 min
